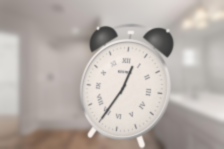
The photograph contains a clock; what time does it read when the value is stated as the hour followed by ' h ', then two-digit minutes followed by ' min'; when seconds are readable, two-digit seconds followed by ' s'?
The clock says 12 h 35 min
